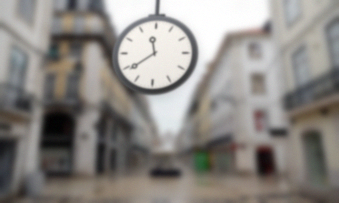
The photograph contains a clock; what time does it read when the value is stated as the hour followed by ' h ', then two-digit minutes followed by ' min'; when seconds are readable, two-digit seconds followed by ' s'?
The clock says 11 h 39 min
